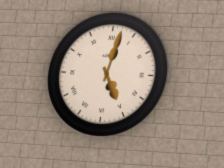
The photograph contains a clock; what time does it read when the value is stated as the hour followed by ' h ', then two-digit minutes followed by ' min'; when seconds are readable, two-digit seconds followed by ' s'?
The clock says 5 h 02 min
